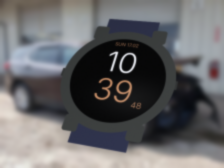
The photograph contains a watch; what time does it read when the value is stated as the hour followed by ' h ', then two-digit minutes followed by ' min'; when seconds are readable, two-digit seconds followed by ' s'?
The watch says 10 h 39 min
